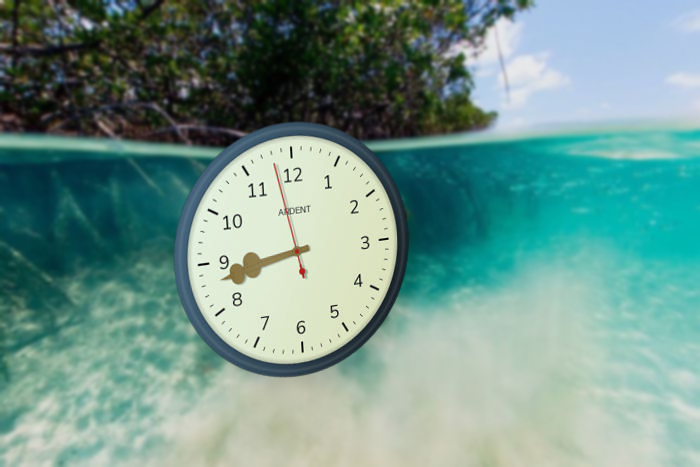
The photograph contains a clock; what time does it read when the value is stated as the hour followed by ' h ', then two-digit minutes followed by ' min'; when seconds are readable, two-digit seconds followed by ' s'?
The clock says 8 h 42 min 58 s
